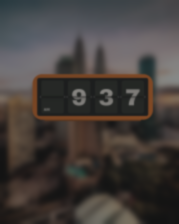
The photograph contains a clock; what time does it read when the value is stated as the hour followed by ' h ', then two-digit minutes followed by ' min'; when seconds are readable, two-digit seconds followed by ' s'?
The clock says 9 h 37 min
